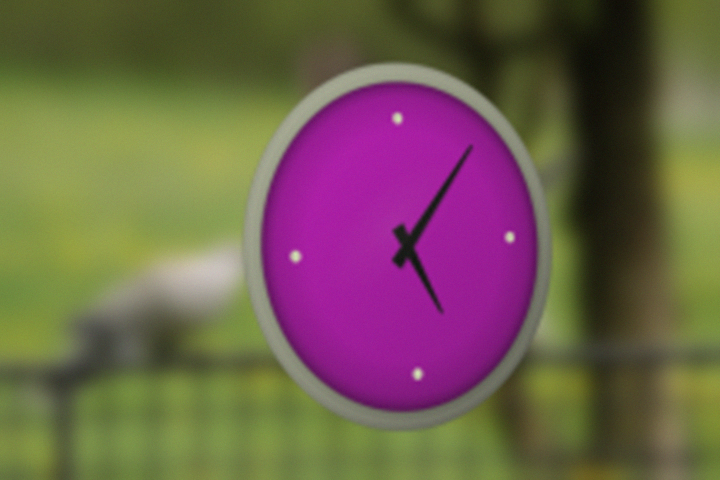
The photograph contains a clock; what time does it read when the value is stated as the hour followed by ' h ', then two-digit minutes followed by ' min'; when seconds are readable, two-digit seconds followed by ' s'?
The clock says 5 h 07 min
